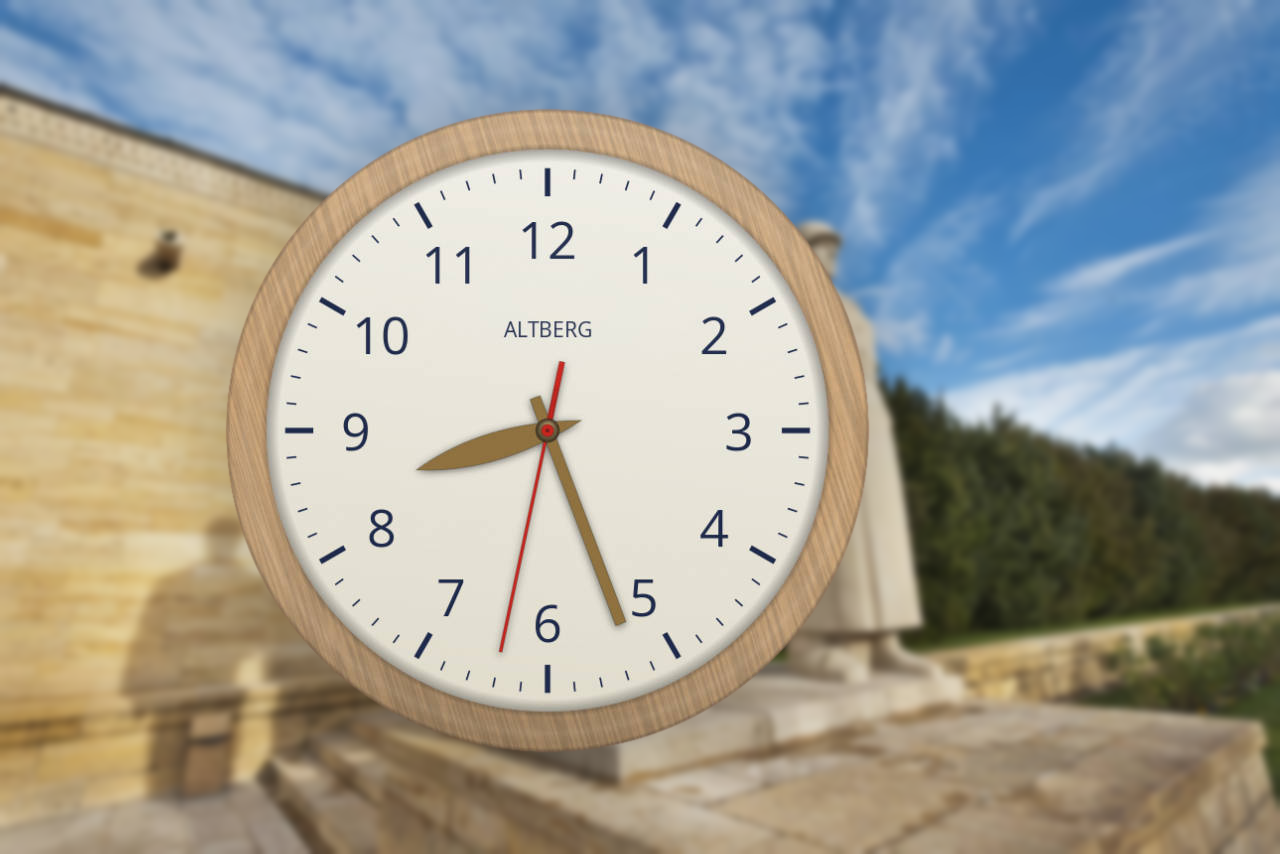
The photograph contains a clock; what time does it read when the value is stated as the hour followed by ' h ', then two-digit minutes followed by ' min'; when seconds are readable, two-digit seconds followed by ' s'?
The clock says 8 h 26 min 32 s
